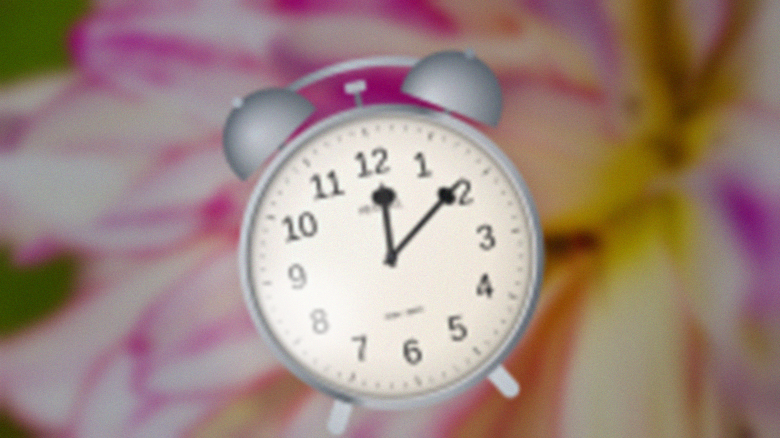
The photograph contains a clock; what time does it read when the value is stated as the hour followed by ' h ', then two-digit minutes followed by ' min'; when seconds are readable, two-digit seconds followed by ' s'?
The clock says 12 h 09 min
